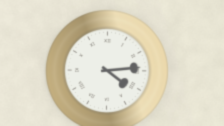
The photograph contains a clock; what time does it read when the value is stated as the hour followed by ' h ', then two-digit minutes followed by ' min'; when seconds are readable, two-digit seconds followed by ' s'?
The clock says 4 h 14 min
